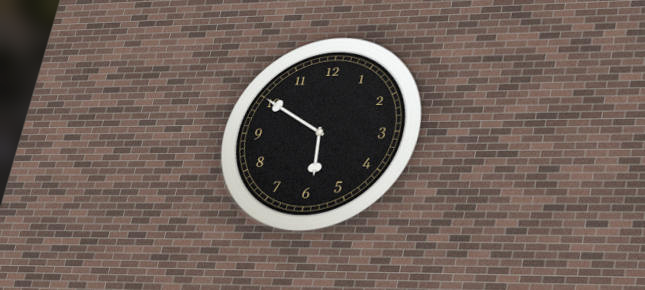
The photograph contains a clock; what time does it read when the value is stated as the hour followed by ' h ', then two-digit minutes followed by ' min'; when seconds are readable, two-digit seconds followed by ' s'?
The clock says 5 h 50 min
